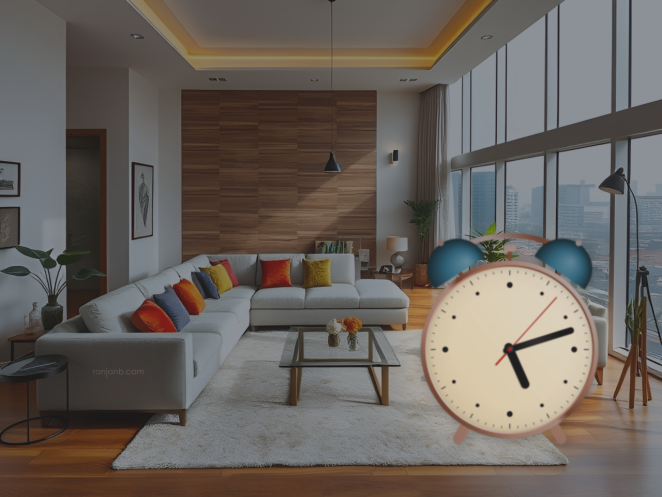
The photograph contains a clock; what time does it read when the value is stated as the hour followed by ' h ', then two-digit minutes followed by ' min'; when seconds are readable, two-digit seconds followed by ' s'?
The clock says 5 h 12 min 07 s
